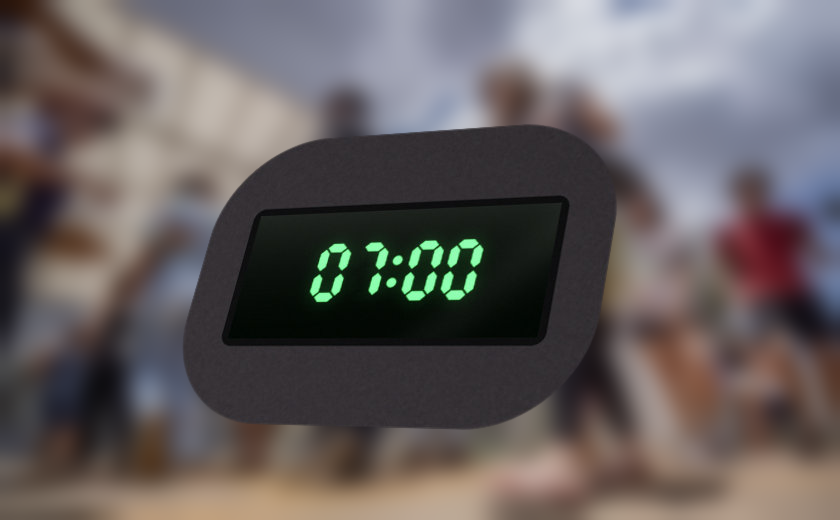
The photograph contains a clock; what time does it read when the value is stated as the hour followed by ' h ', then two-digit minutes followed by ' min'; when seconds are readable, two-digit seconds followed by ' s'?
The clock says 7 h 00 min
